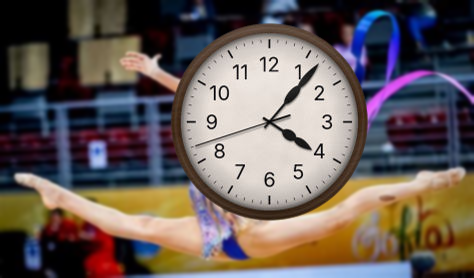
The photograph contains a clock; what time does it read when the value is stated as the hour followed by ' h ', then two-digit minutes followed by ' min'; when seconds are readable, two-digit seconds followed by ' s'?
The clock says 4 h 06 min 42 s
